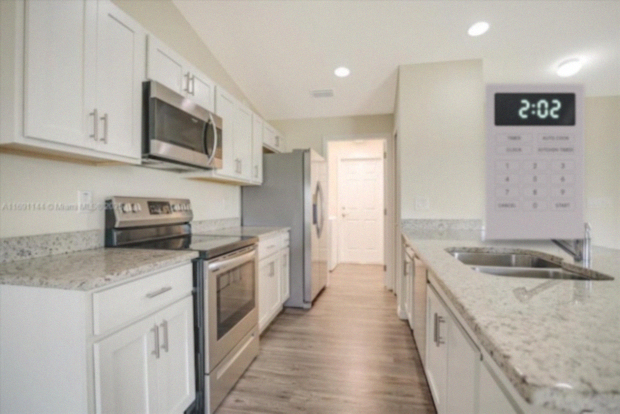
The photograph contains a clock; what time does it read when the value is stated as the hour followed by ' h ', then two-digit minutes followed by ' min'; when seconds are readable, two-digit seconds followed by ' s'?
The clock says 2 h 02 min
